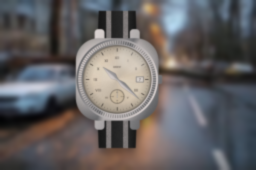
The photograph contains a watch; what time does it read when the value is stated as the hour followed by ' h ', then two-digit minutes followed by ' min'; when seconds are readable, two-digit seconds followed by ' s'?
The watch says 10 h 22 min
